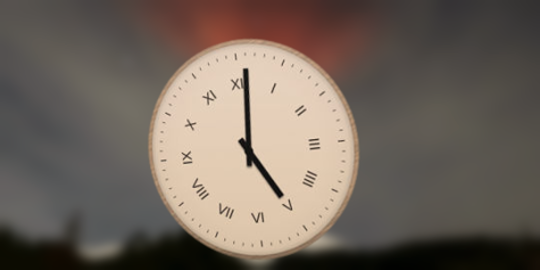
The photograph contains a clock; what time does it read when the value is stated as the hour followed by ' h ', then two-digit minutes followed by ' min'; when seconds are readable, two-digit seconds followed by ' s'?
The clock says 5 h 01 min
